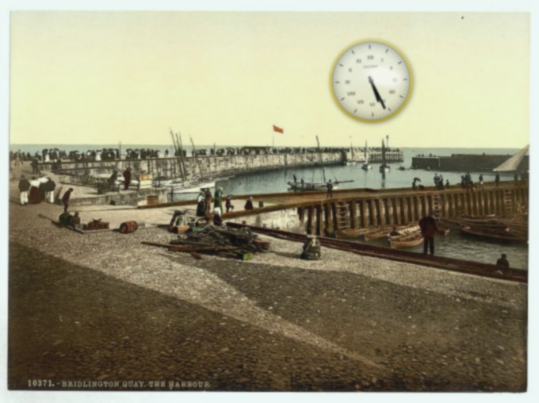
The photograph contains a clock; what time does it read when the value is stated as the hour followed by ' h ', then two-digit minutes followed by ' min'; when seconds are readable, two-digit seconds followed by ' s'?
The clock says 5 h 26 min
